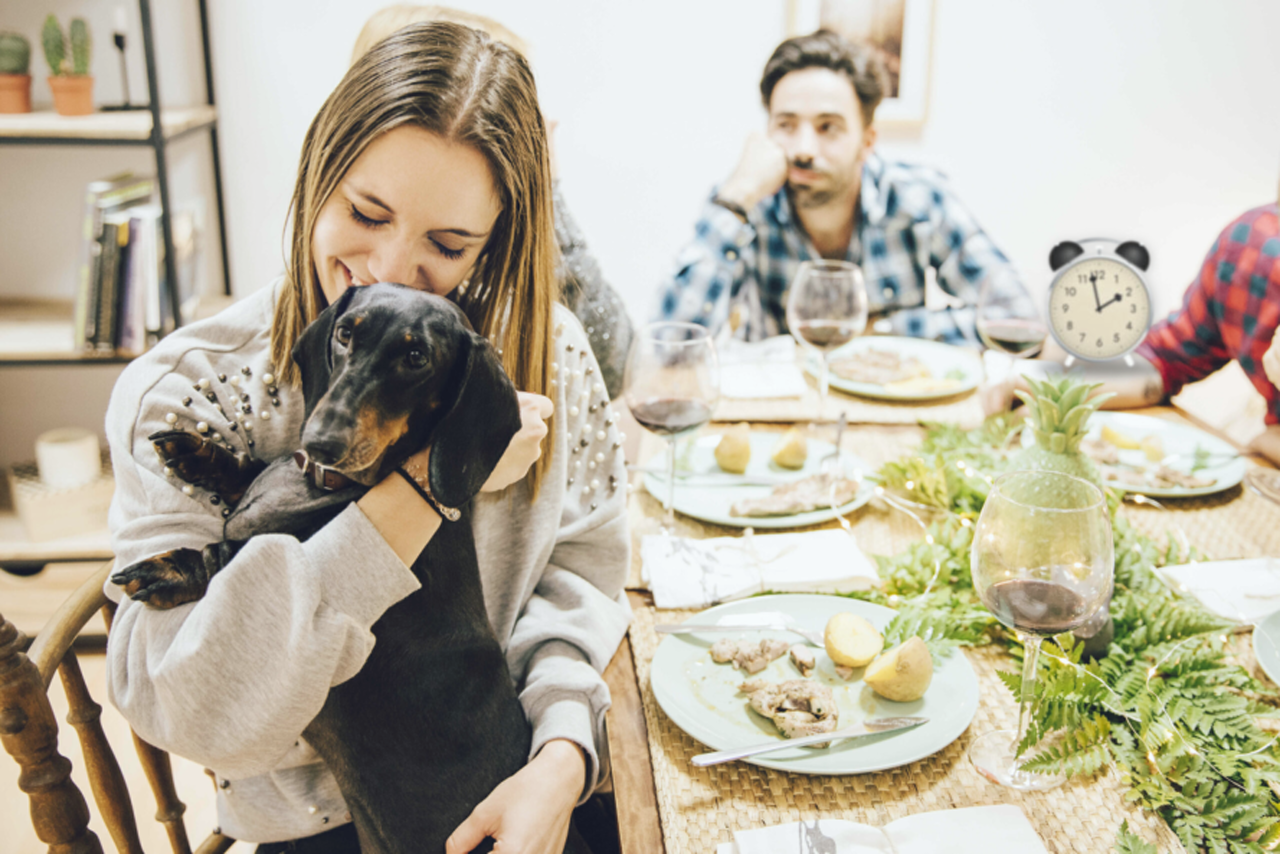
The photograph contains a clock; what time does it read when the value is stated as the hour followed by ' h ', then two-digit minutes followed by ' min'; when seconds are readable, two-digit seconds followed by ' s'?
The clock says 1 h 58 min
